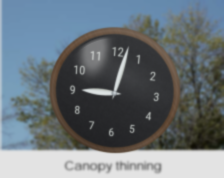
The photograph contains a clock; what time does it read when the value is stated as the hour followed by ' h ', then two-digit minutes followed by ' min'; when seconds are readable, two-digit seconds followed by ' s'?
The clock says 9 h 02 min
